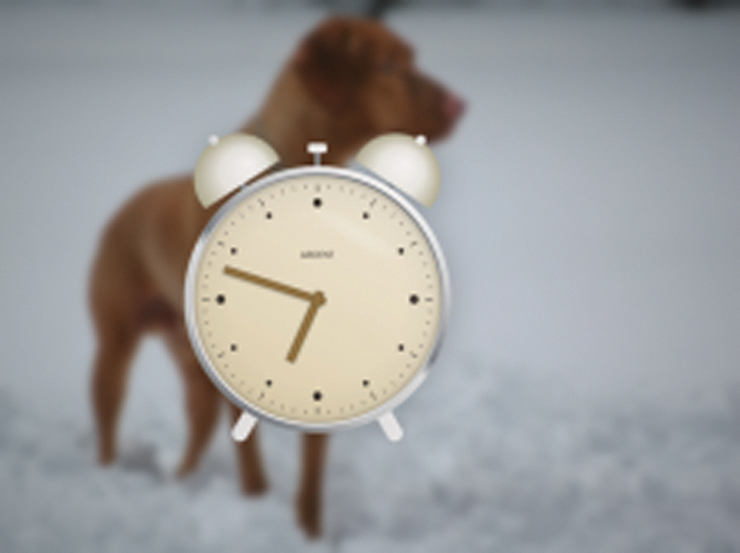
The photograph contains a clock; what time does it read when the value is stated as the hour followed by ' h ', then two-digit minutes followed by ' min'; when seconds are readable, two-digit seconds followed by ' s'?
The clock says 6 h 48 min
